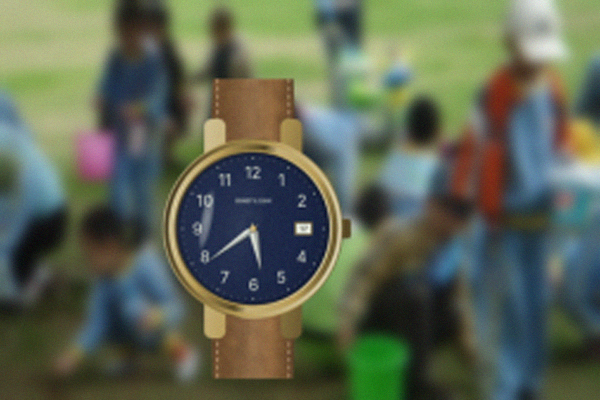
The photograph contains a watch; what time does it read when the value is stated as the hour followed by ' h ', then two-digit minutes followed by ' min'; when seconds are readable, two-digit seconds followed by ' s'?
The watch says 5 h 39 min
